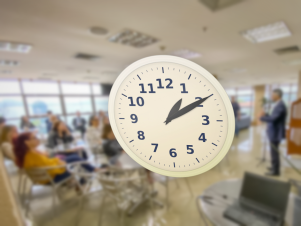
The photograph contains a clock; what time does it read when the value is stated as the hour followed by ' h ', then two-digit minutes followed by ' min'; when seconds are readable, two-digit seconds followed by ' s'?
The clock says 1 h 10 min
